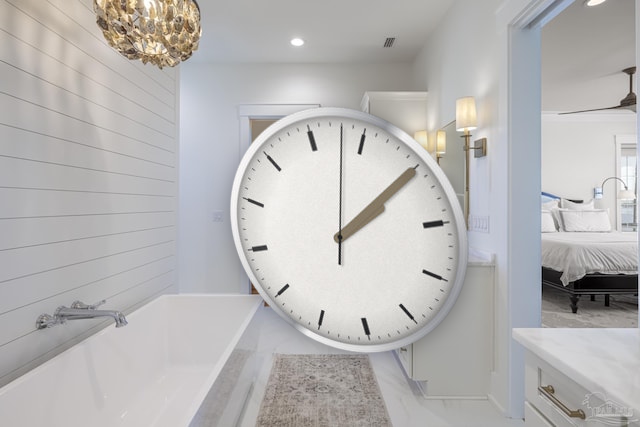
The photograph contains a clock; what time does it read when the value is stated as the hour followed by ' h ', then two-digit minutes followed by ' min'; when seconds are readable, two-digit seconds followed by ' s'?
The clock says 2 h 10 min 03 s
